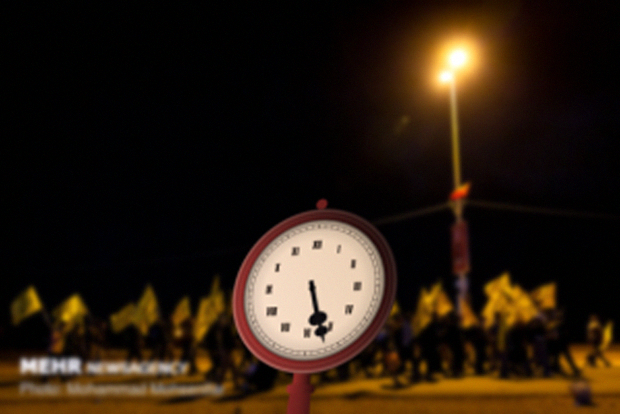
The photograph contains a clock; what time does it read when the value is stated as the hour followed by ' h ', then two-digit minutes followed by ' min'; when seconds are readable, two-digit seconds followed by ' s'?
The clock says 5 h 27 min
